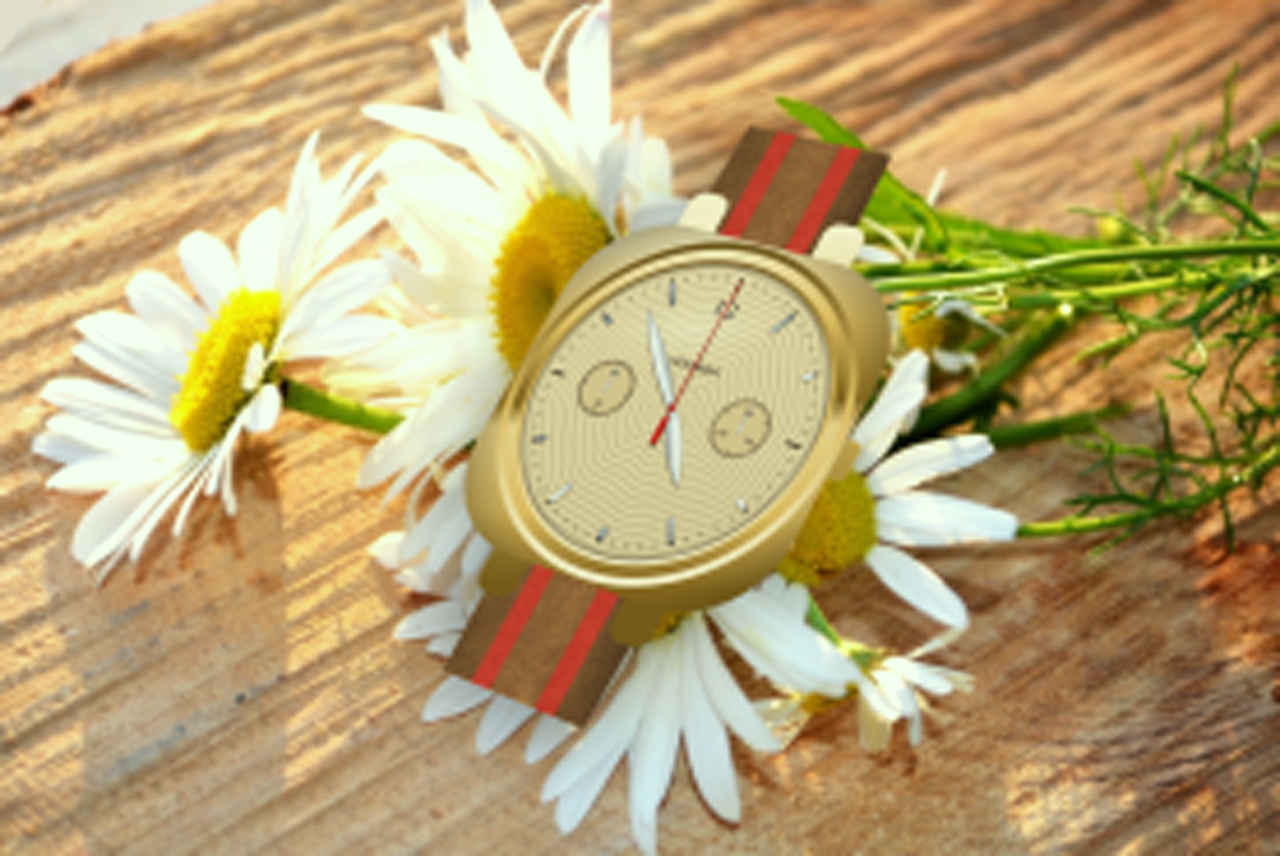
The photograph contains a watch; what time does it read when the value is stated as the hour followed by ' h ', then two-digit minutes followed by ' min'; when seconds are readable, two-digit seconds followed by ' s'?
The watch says 4 h 53 min
